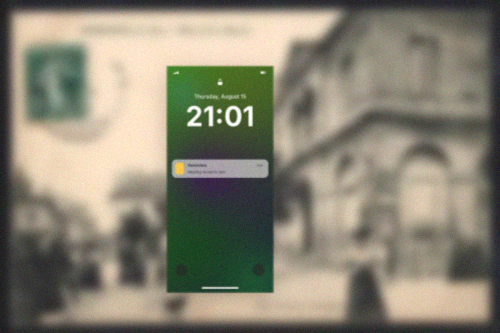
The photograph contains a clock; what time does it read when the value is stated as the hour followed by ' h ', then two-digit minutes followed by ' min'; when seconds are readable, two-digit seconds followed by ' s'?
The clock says 21 h 01 min
